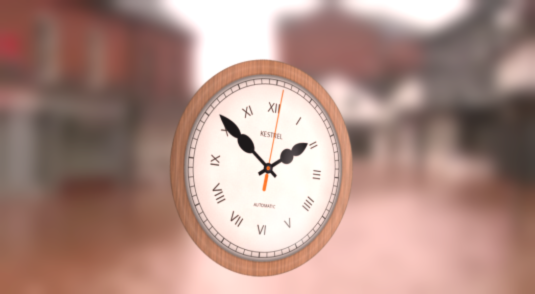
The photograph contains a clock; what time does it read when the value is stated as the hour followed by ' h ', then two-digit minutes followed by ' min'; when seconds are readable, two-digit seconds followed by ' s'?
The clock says 1 h 51 min 01 s
